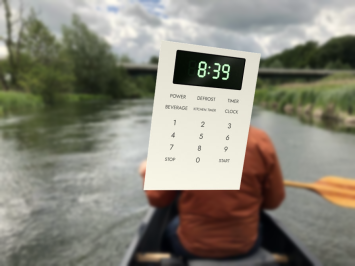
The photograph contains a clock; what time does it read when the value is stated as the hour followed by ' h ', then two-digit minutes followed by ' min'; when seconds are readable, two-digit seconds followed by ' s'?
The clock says 8 h 39 min
